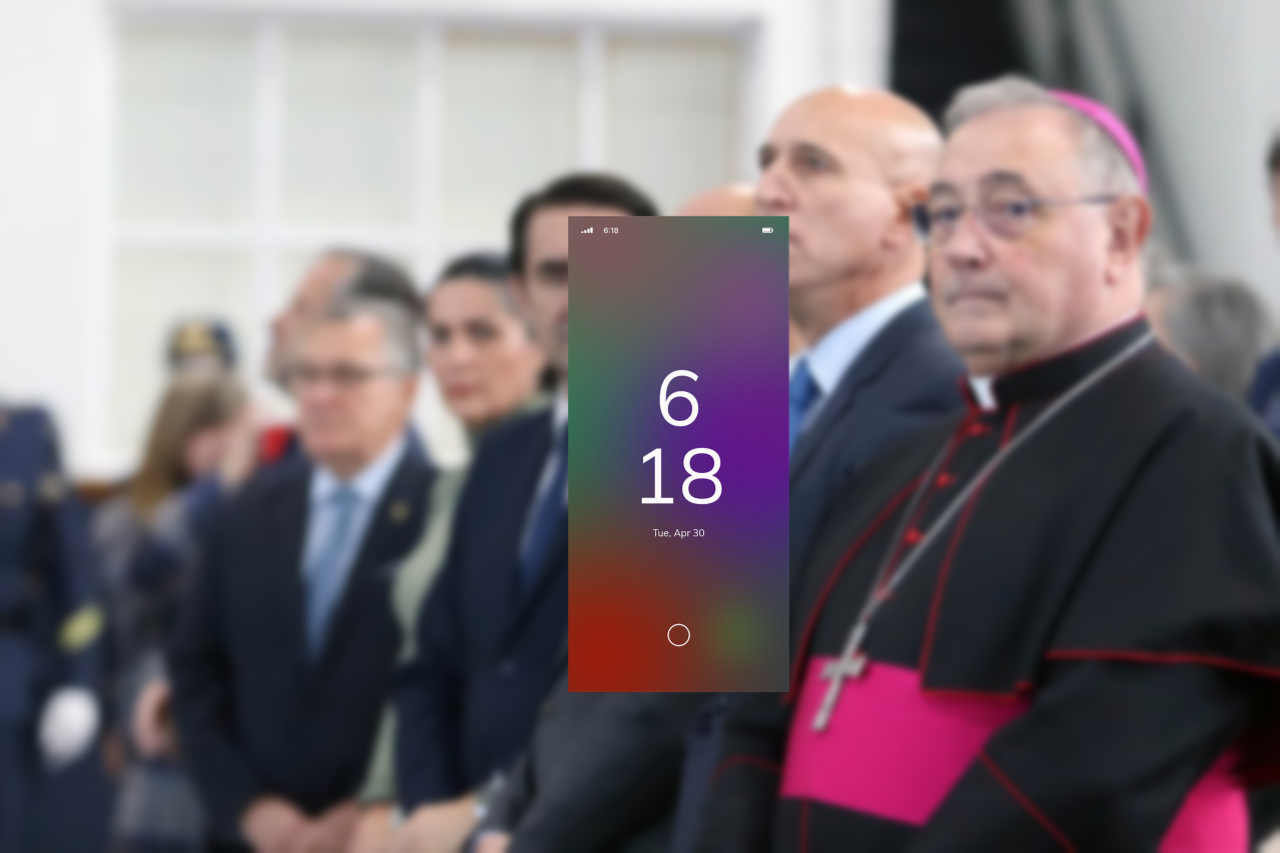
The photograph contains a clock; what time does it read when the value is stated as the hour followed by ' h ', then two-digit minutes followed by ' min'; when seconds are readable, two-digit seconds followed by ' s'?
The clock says 6 h 18 min
